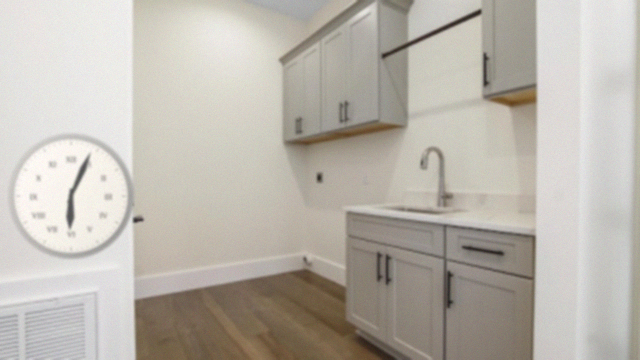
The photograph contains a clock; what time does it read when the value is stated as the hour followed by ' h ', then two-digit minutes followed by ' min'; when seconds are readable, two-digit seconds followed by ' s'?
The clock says 6 h 04 min
